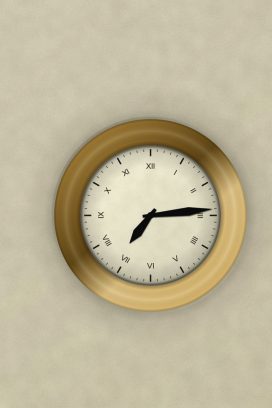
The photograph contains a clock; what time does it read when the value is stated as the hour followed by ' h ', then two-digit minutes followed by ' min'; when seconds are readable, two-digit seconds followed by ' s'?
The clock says 7 h 14 min
